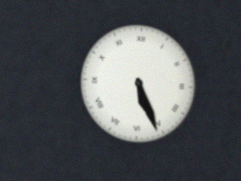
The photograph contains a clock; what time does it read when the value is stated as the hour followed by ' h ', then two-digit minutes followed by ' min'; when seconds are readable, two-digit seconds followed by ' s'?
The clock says 5 h 26 min
